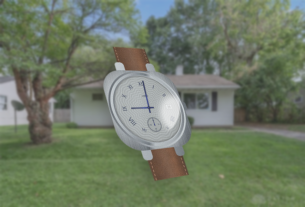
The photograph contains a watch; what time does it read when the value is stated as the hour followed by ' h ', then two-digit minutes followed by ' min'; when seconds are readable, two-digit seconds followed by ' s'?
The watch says 9 h 01 min
